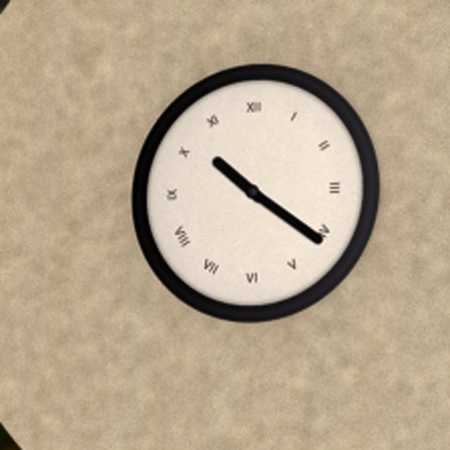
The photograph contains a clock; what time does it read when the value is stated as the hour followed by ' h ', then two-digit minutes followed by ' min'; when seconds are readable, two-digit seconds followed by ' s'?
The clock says 10 h 21 min
